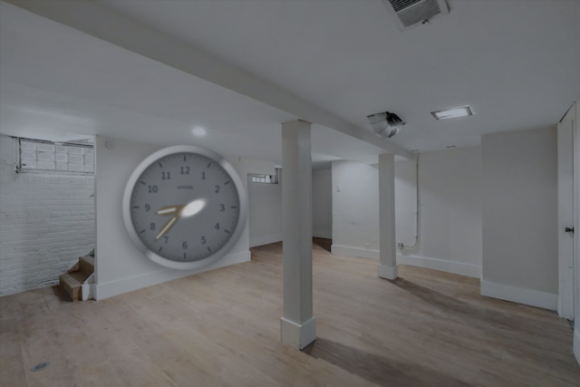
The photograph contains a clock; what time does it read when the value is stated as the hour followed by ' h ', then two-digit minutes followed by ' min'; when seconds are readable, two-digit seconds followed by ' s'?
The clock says 8 h 37 min
